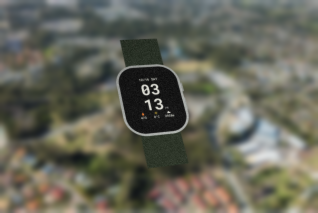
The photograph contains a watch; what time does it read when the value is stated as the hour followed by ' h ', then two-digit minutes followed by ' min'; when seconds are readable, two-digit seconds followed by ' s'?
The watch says 3 h 13 min
